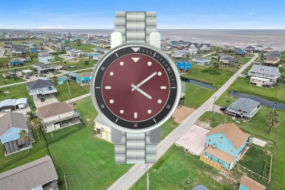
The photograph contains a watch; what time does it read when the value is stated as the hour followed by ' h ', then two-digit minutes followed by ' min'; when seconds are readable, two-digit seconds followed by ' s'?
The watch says 4 h 09 min
